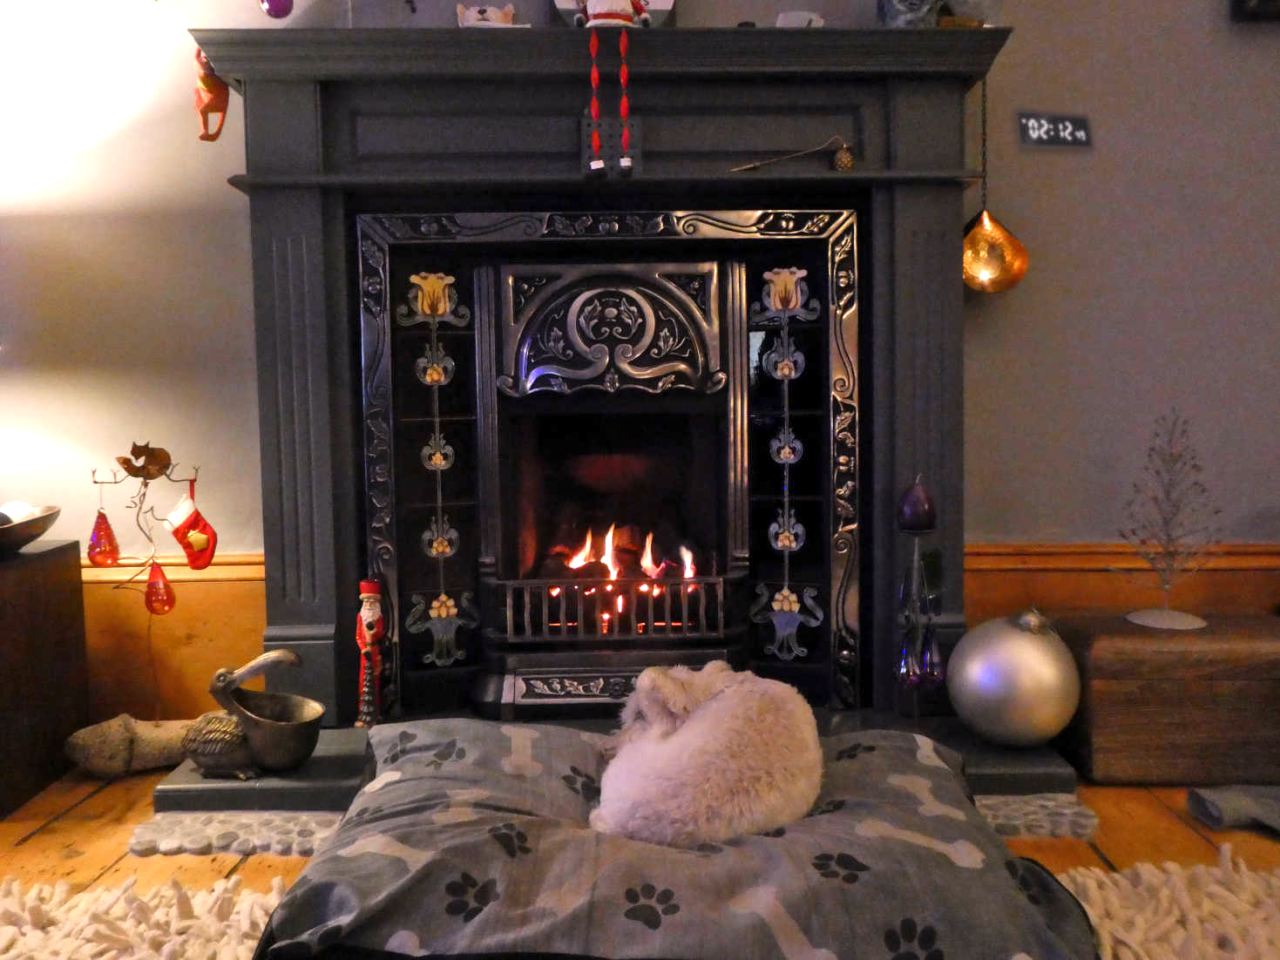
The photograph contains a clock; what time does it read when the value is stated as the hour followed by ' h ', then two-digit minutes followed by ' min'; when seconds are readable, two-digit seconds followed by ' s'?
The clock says 2 h 12 min
